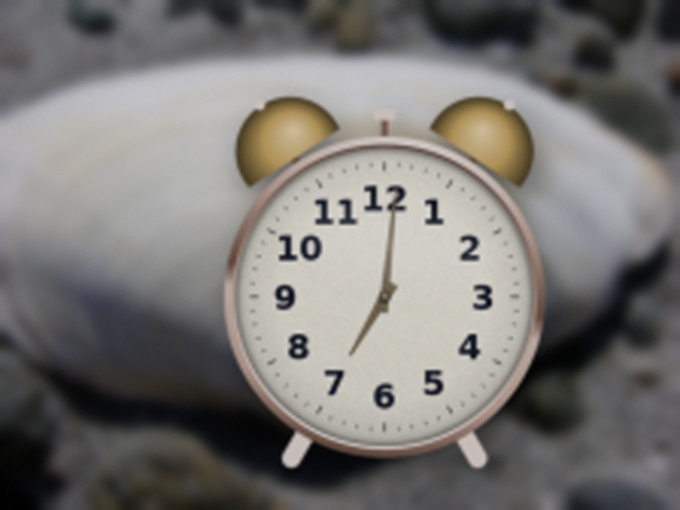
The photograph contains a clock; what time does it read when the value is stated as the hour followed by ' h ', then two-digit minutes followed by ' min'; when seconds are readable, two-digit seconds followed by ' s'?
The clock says 7 h 01 min
